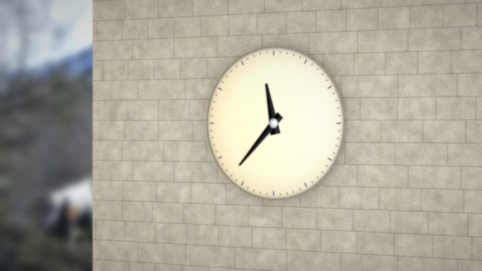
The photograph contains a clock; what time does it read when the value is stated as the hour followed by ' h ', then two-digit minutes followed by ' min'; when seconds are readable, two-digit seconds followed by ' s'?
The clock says 11 h 37 min
